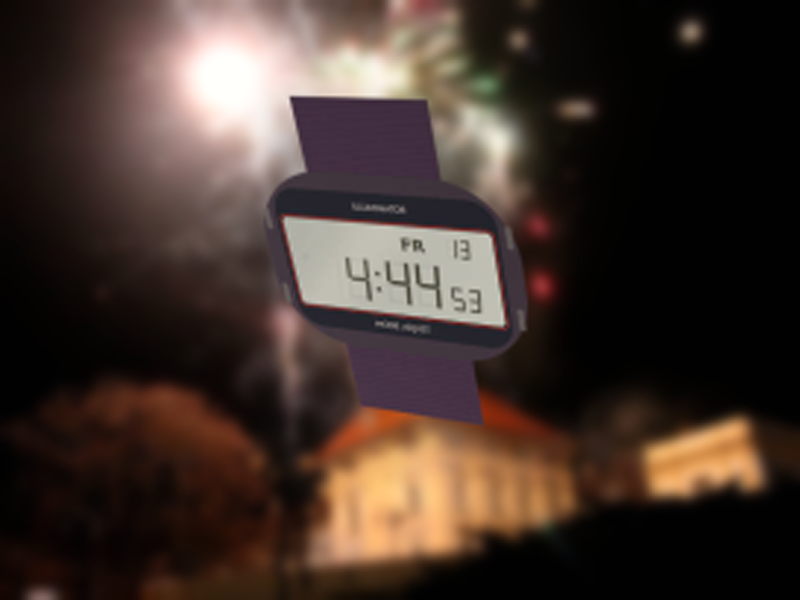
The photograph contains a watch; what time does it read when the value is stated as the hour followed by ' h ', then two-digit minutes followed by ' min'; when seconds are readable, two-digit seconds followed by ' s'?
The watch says 4 h 44 min 53 s
